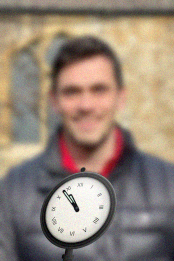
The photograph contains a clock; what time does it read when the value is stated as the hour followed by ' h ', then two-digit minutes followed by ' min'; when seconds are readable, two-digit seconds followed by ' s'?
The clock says 10 h 53 min
